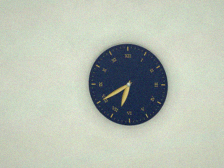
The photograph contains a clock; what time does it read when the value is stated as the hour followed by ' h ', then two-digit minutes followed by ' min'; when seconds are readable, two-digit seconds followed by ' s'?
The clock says 6 h 40 min
